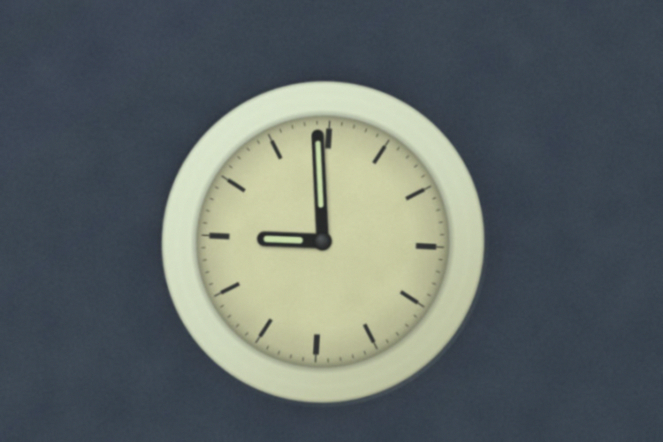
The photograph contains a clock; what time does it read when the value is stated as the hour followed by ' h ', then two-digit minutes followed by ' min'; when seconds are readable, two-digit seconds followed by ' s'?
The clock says 8 h 59 min
